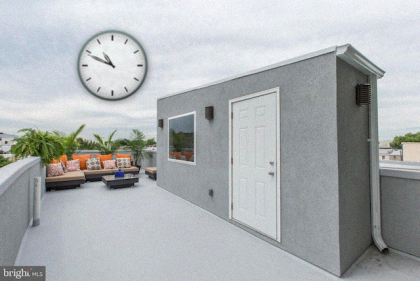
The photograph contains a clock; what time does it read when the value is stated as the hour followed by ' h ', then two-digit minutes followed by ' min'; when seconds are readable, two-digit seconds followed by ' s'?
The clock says 10 h 49 min
